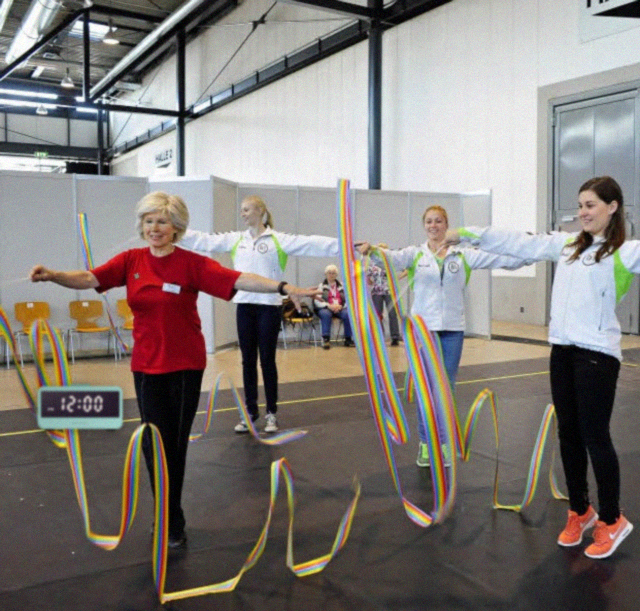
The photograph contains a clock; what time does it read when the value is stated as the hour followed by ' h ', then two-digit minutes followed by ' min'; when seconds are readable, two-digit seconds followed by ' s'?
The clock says 12 h 00 min
